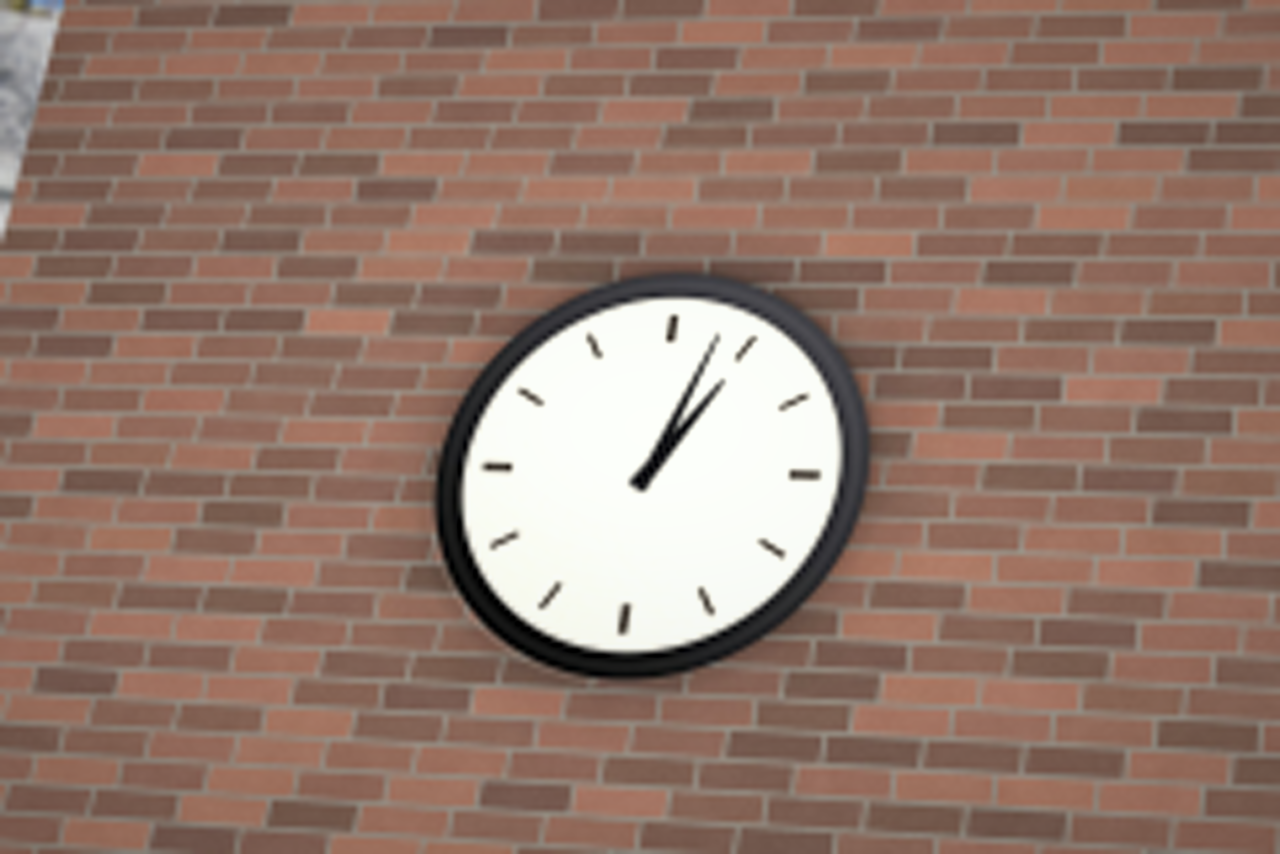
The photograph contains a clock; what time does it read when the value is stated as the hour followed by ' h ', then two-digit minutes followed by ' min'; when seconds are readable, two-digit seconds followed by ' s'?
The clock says 1 h 03 min
